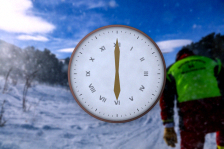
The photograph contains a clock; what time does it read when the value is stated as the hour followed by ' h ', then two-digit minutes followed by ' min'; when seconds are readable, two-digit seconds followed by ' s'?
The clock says 6 h 00 min
